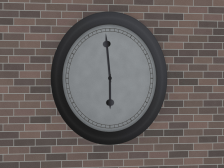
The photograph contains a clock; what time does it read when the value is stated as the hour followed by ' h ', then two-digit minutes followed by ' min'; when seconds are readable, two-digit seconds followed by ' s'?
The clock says 5 h 59 min
